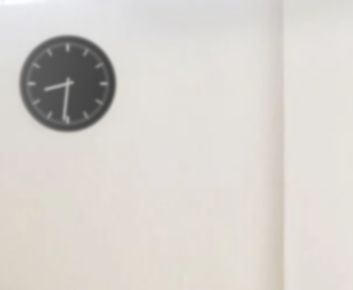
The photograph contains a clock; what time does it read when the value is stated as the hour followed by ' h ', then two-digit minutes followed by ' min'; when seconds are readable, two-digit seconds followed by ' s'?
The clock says 8 h 31 min
